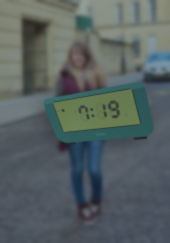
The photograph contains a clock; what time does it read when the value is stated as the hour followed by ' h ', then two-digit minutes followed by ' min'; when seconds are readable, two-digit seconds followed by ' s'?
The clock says 7 h 19 min
